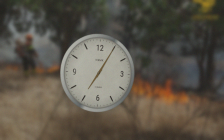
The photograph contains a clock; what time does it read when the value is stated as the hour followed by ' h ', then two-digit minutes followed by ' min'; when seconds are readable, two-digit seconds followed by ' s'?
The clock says 7 h 05 min
